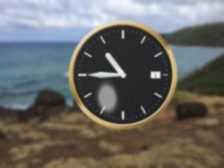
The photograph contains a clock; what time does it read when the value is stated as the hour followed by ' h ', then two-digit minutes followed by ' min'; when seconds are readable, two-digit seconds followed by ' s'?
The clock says 10 h 45 min
